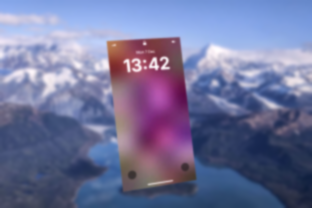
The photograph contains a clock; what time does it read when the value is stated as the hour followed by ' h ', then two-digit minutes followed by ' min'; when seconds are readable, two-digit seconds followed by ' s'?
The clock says 13 h 42 min
